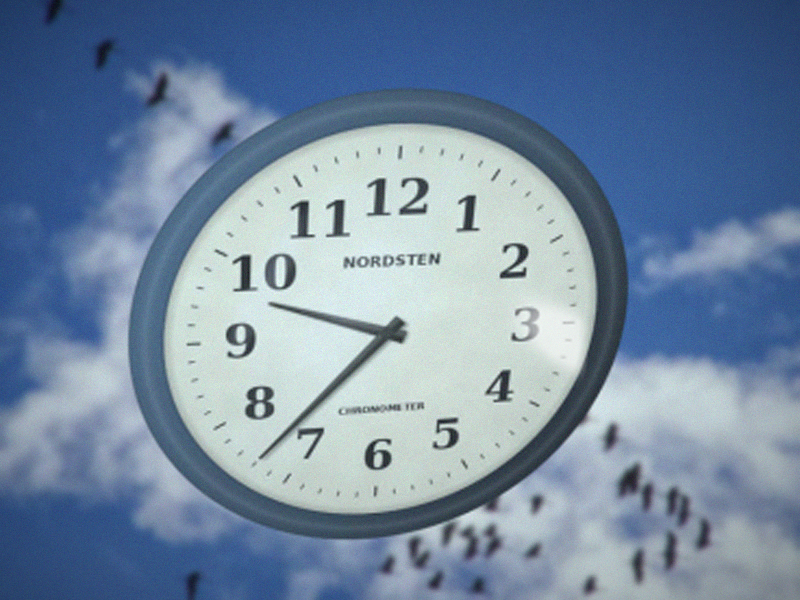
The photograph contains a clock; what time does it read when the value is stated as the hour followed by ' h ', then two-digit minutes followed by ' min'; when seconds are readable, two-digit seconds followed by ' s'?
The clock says 9 h 37 min
